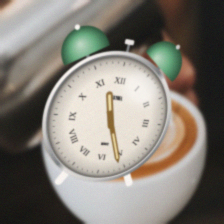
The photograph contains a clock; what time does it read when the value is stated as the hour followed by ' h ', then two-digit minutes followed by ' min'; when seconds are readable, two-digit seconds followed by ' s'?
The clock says 11 h 26 min
